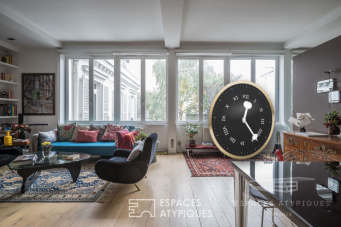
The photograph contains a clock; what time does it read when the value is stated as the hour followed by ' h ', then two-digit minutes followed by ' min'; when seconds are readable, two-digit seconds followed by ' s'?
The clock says 12 h 23 min
